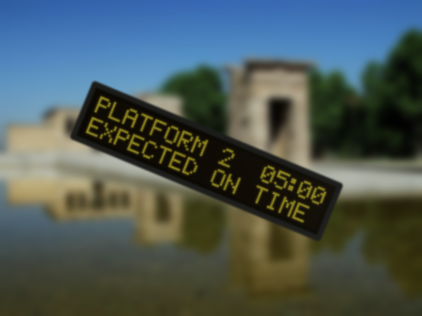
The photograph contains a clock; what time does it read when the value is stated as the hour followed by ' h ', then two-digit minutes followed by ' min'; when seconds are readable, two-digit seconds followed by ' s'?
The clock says 5 h 00 min
